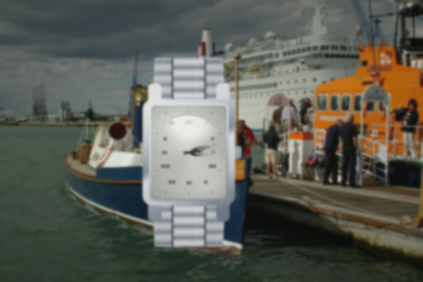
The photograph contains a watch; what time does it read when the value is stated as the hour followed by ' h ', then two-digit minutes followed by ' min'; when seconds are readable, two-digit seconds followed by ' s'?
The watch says 3 h 12 min
